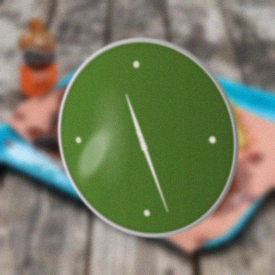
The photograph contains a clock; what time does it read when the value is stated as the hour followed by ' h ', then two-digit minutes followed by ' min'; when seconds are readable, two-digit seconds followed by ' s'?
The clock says 11 h 27 min
